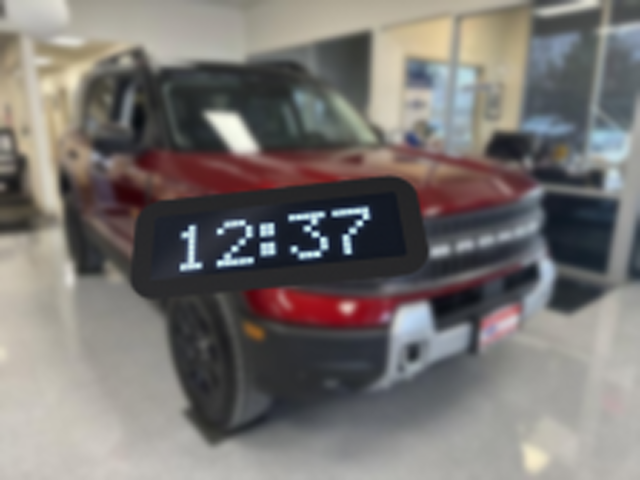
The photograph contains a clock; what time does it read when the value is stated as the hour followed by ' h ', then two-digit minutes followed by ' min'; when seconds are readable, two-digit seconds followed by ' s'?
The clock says 12 h 37 min
